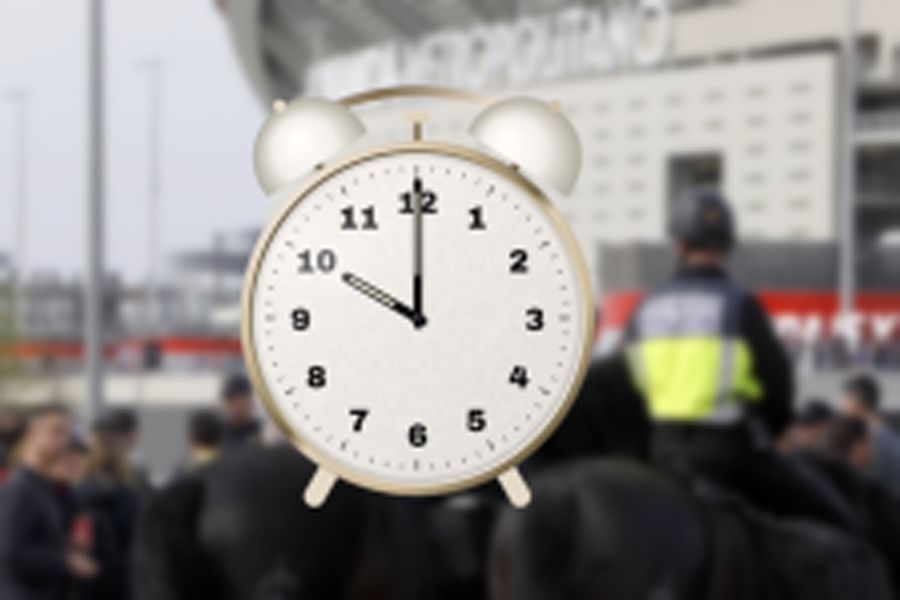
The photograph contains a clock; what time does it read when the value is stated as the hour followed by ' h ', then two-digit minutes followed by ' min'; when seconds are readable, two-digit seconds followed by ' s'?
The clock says 10 h 00 min
